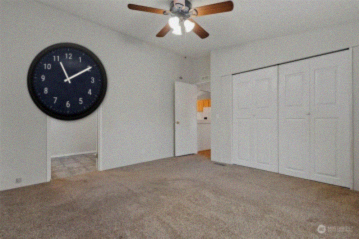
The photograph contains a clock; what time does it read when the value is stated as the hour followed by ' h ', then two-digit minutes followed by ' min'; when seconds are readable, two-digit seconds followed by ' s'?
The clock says 11 h 10 min
